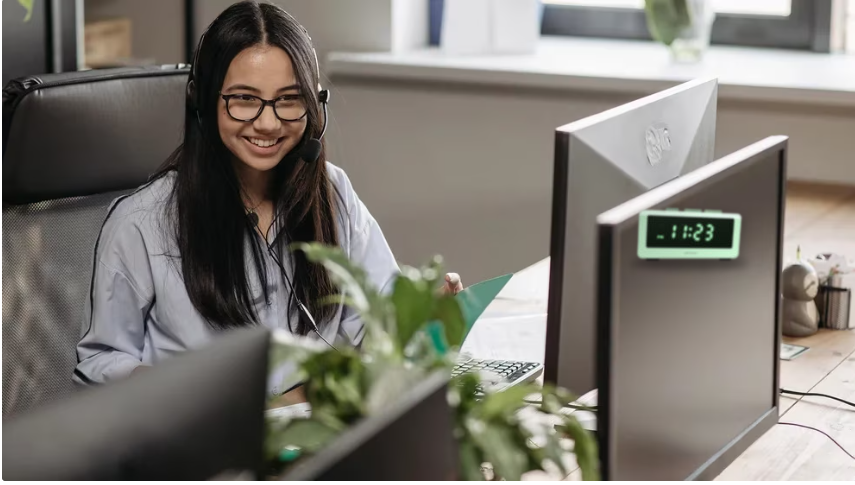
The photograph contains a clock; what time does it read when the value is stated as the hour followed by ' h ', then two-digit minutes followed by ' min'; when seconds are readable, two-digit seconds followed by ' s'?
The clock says 11 h 23 min
